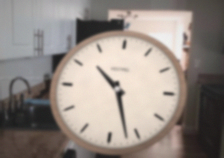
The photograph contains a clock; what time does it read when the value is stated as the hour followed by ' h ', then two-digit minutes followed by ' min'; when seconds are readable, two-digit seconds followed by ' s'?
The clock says 10 h 27 min
